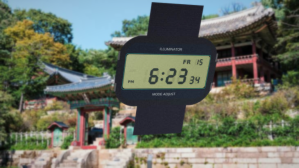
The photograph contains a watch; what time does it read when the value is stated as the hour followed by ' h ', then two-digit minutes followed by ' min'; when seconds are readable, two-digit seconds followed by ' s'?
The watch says 6 h 23 min
